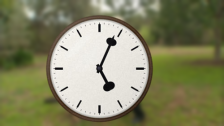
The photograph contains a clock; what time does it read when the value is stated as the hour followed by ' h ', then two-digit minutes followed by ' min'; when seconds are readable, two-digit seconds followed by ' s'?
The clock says 5 h 04 min
